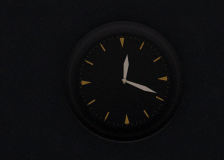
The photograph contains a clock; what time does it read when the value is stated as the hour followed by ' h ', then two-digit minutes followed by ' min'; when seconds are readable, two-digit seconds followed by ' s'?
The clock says 12 h 19 min
